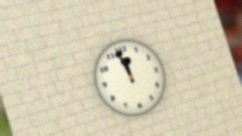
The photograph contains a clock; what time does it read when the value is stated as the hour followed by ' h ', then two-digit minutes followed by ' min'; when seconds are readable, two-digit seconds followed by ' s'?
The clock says 11 h 58 min
